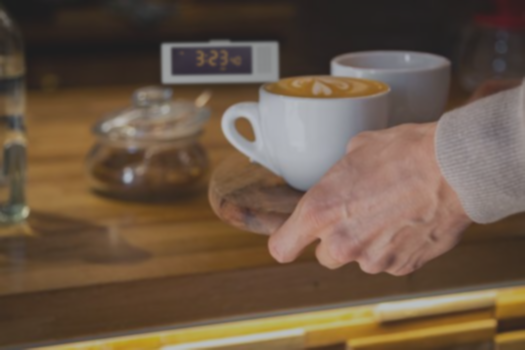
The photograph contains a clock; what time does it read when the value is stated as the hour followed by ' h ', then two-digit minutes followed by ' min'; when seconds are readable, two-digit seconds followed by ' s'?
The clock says 3 h 23 min
